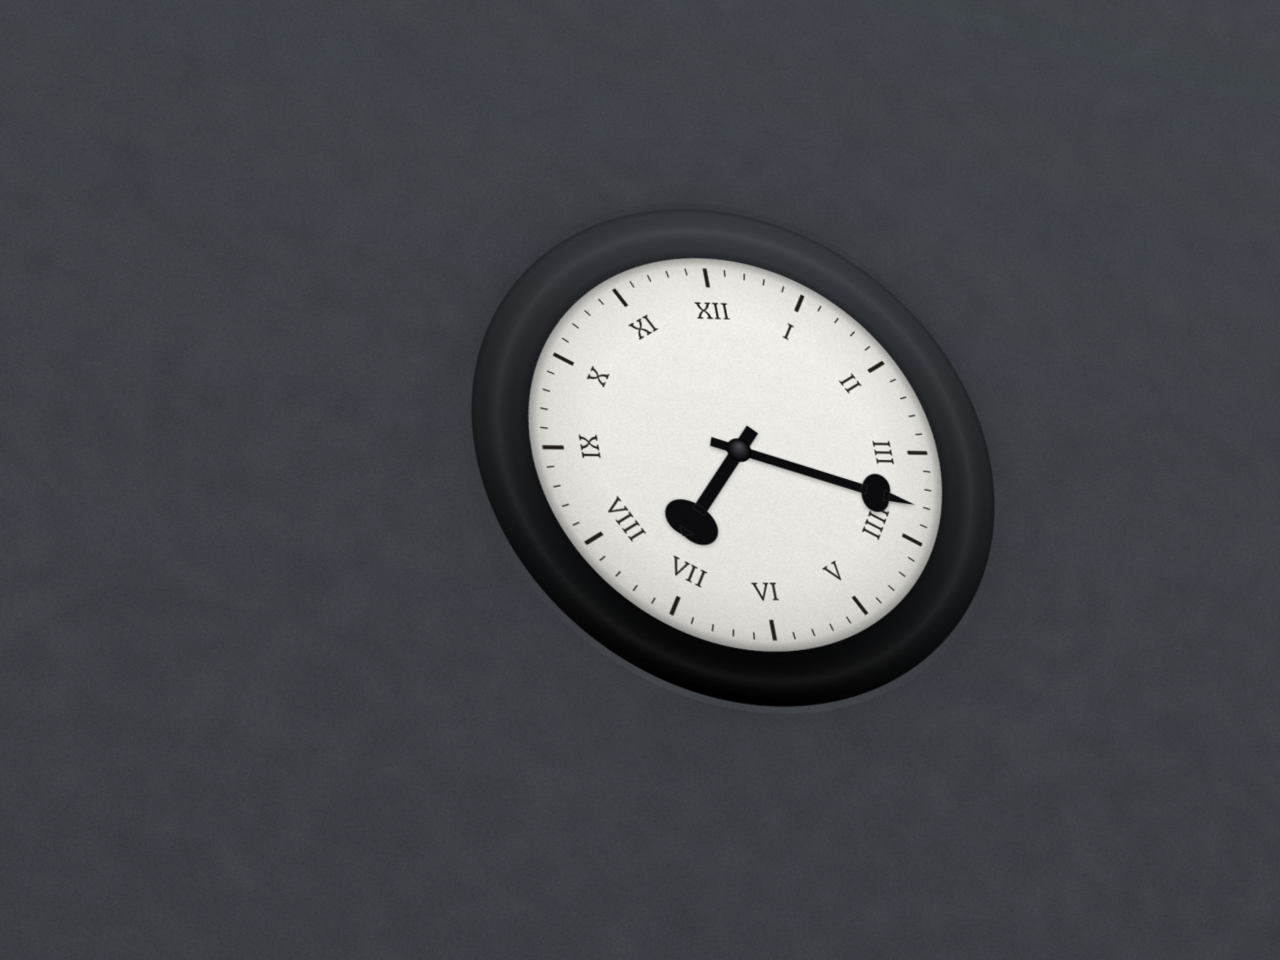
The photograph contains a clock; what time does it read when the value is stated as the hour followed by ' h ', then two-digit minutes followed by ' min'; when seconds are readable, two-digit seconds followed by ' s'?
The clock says 7 h 18 min
